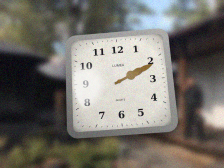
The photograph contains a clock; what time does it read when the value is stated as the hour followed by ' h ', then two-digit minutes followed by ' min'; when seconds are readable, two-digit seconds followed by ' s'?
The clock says 2 h 11 min
